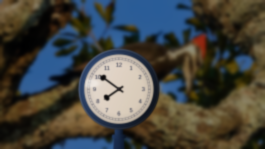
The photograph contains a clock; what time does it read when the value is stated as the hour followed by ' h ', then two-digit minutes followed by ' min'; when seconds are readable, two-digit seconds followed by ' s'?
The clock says 7 h 51 min
